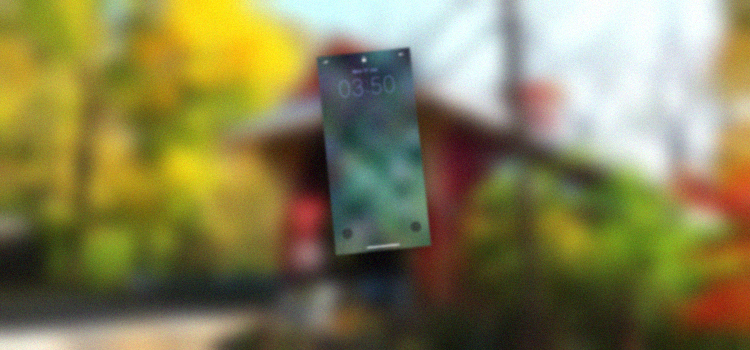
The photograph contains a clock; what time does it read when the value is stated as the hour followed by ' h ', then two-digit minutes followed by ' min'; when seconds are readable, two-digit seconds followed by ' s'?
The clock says 3 h 50 min
